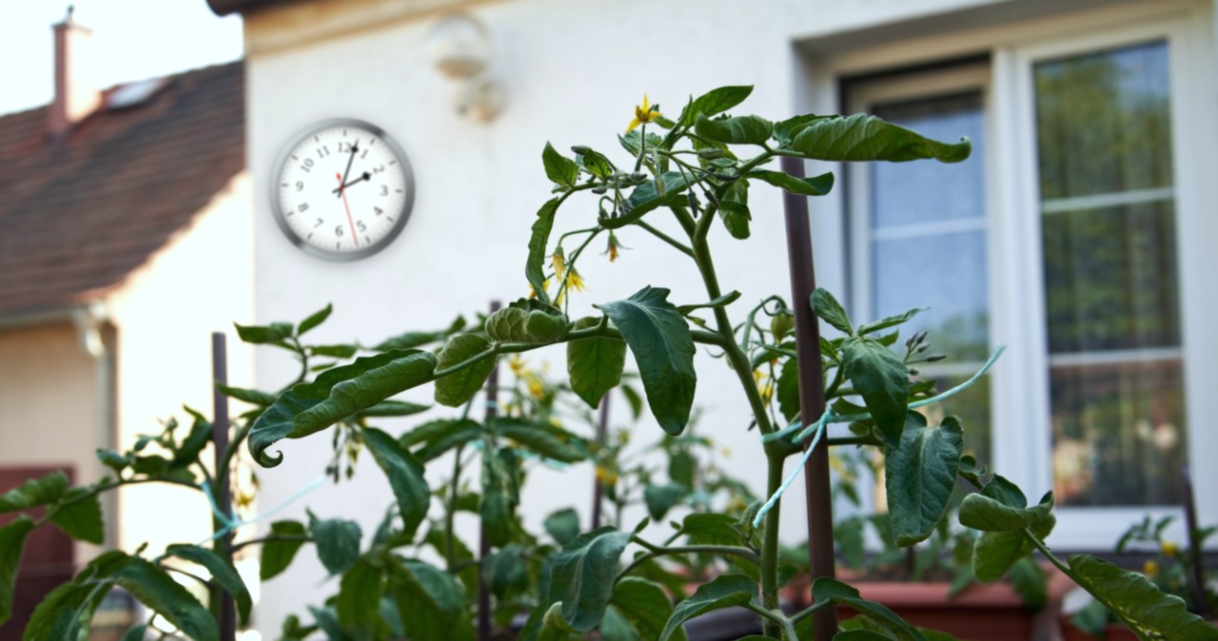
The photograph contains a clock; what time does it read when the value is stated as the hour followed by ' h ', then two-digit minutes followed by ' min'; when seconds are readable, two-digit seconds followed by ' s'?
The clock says 2 h 02 min 27 s
